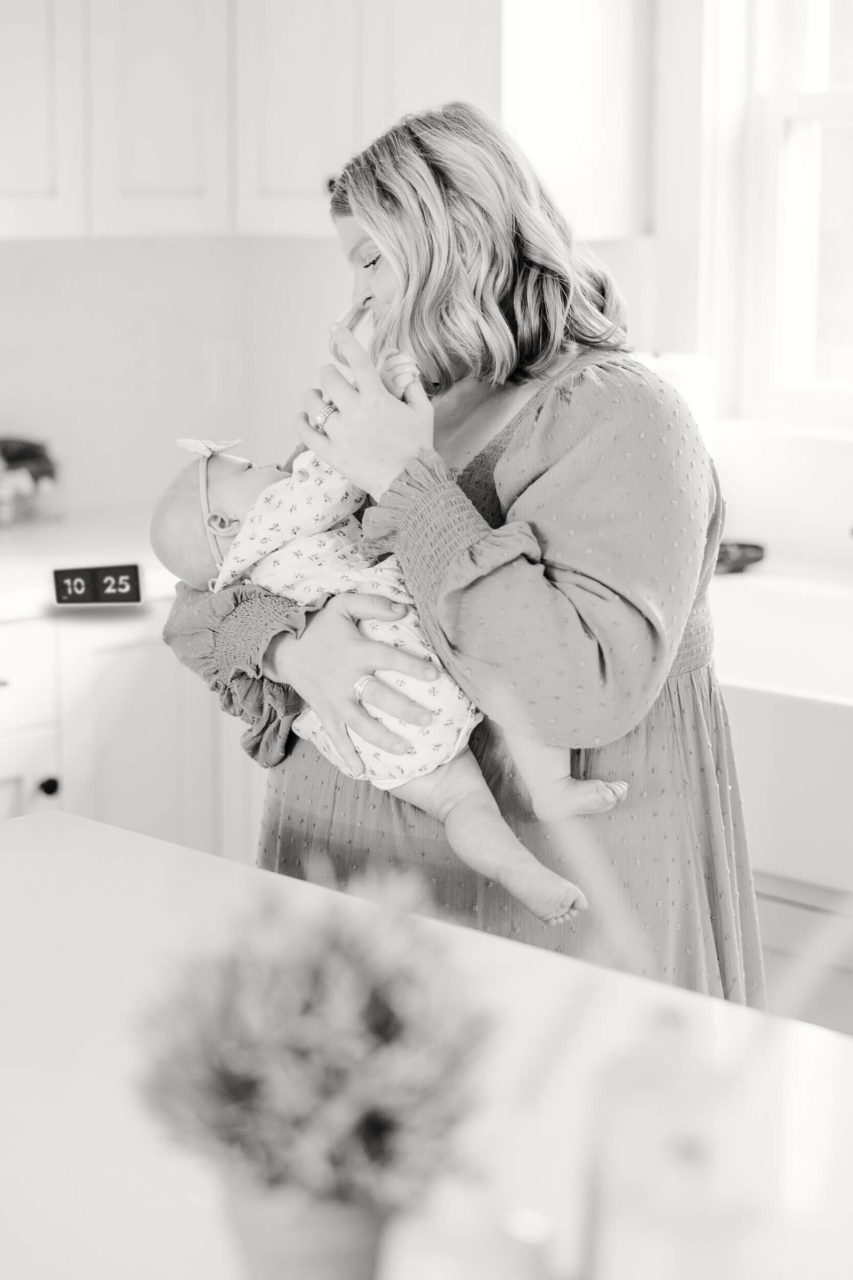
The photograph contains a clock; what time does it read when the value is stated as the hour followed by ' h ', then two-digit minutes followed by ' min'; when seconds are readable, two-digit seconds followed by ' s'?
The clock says 10 h 25 min
